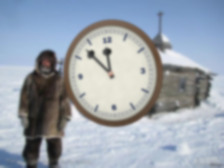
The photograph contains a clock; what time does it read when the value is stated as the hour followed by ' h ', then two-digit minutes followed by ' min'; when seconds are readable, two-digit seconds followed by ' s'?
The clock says 11 h 53 min
